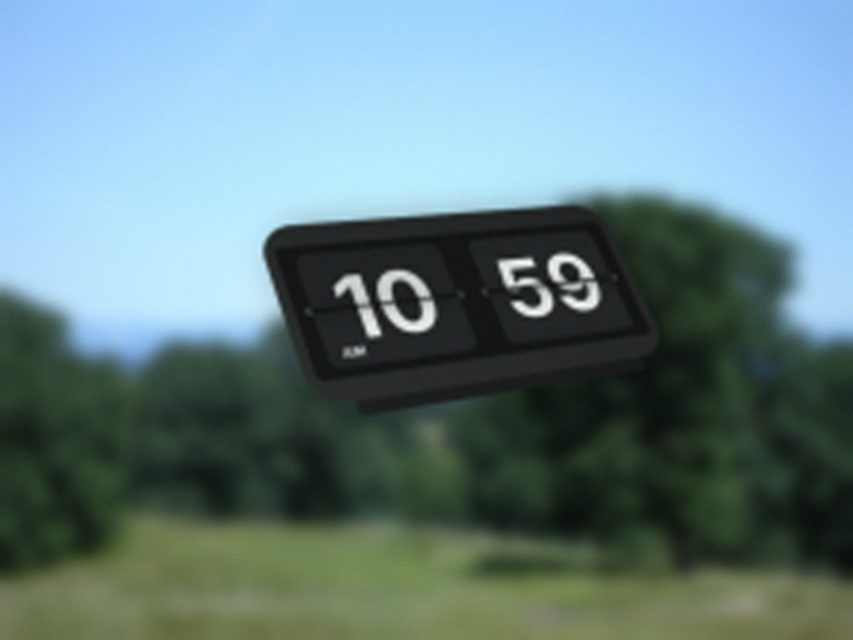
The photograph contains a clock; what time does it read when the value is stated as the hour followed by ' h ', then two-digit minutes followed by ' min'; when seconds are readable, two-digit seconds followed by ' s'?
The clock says 10 h 59 min
